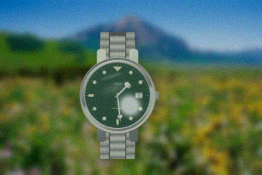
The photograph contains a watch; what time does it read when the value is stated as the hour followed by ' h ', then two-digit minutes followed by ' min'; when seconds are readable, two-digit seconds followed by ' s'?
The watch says 1 h 29 min
